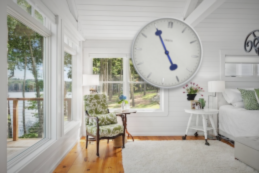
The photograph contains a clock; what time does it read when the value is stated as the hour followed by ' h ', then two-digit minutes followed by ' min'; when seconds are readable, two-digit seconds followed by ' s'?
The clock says 4 h 55 min
